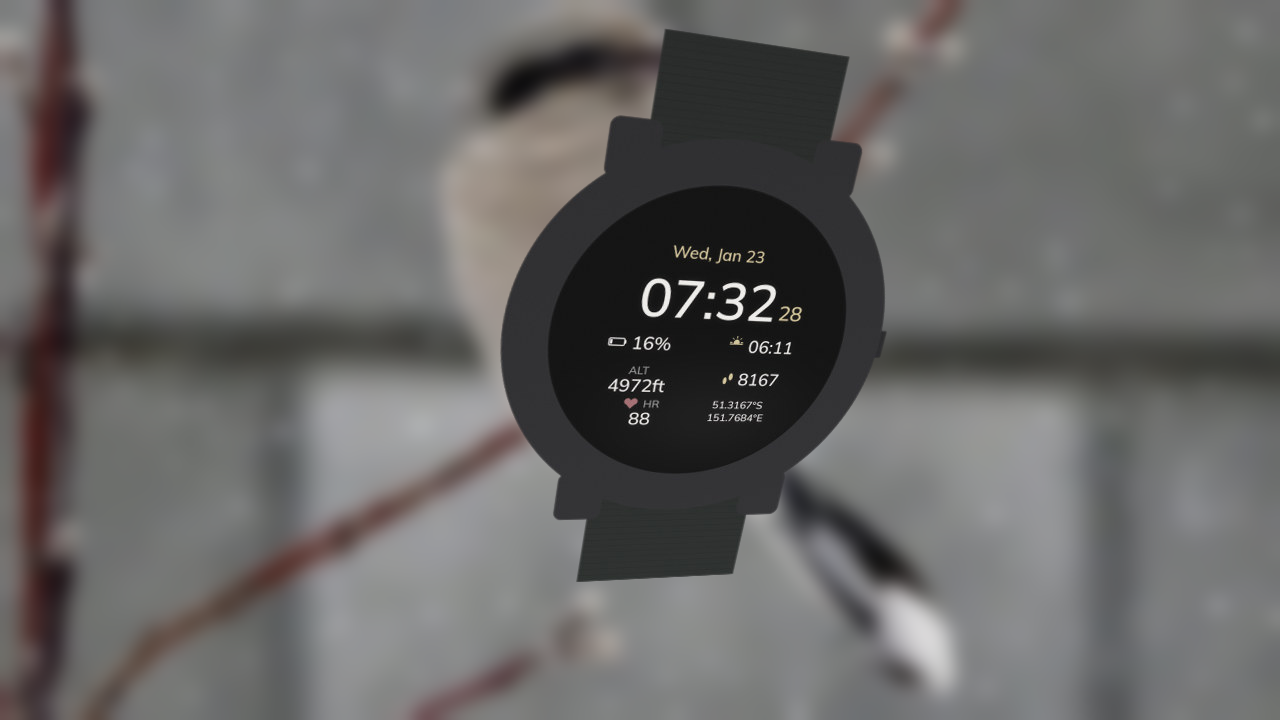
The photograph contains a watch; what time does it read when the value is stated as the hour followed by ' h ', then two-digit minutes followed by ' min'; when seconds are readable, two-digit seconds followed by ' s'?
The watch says 7 h 32 min 28 s
